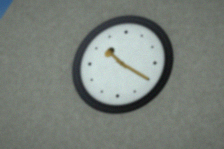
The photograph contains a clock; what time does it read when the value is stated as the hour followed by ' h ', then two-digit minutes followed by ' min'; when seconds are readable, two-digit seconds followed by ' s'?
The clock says 10 h 20 min
